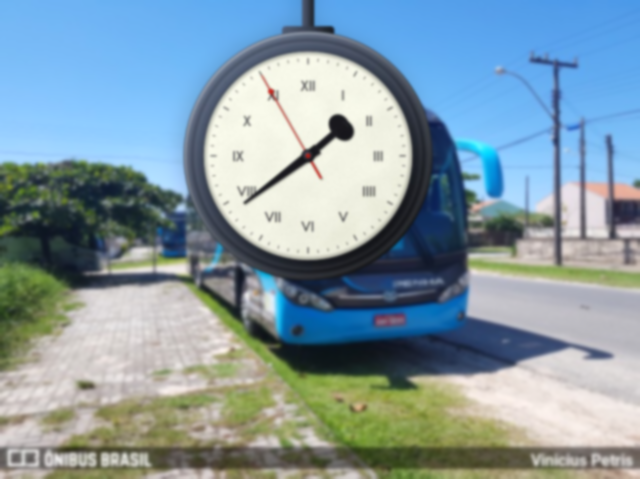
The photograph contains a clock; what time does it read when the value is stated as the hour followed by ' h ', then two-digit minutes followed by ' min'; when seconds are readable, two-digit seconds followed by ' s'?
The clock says 1 h 38 min 55 s
